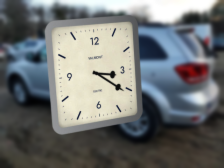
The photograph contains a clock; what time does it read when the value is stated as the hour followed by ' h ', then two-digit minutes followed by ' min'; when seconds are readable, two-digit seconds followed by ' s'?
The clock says 3 h 21 min
